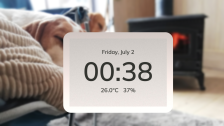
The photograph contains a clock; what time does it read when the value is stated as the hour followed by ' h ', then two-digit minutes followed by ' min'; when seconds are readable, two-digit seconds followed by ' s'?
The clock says 0 h 38 min
